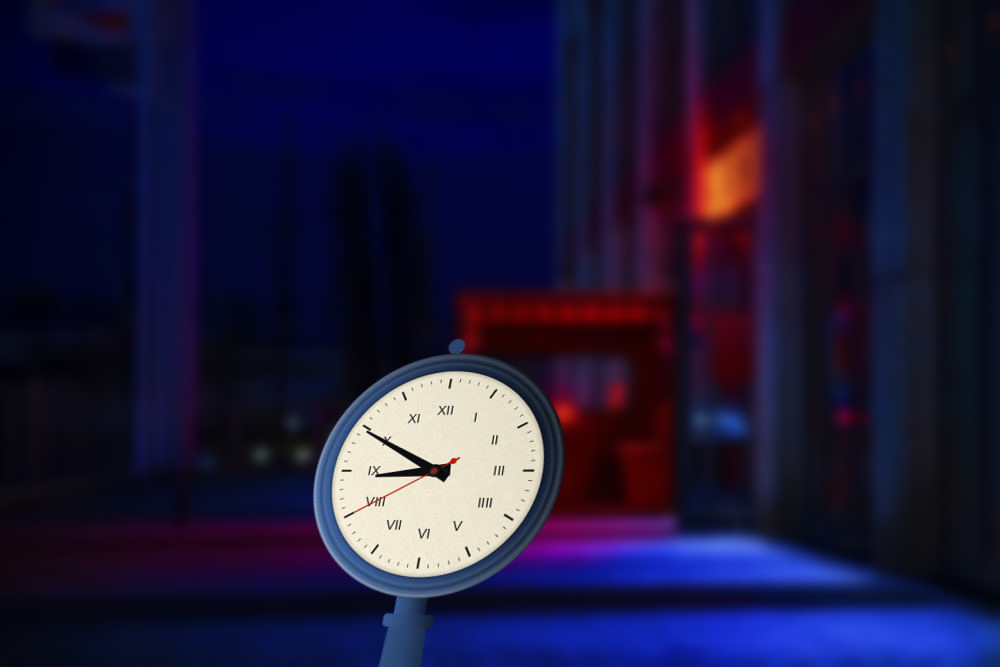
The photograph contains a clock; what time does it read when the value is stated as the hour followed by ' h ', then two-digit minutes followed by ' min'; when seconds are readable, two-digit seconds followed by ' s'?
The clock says 8 h 49 min 40 s
